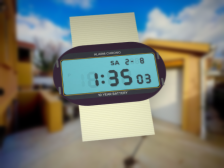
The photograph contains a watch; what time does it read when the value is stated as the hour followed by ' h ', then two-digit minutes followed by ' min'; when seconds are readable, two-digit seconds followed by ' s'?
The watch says 1 h 35 min 03 s
